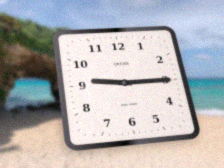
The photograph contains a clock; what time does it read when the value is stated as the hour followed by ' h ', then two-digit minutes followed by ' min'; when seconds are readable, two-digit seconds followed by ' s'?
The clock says 9 h 15 min
